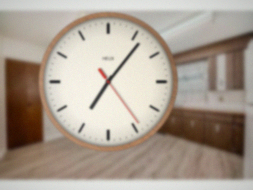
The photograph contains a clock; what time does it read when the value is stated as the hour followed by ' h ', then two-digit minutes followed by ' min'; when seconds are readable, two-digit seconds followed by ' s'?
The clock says 7 h 06 min 24 s
